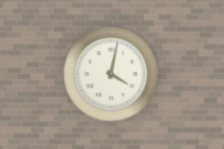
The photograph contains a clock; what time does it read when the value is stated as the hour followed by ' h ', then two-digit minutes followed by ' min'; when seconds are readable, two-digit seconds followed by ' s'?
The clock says 4 h 02 min
